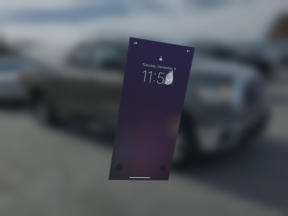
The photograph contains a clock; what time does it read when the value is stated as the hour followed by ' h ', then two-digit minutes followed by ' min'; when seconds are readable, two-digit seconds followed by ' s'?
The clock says 11 h 59 min
